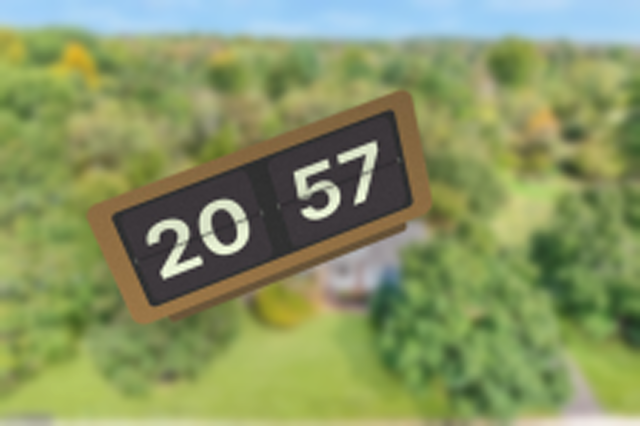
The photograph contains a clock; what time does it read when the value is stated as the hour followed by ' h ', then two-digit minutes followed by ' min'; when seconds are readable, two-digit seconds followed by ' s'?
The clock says 20 h 57 min
